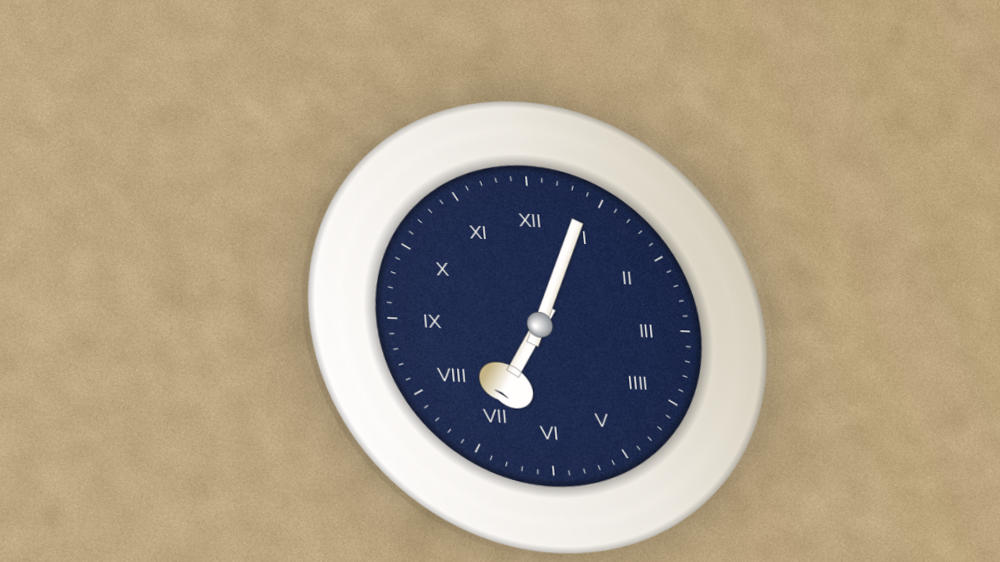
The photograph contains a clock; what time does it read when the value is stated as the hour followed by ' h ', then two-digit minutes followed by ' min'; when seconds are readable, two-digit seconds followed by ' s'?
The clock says 7 h 04 min
